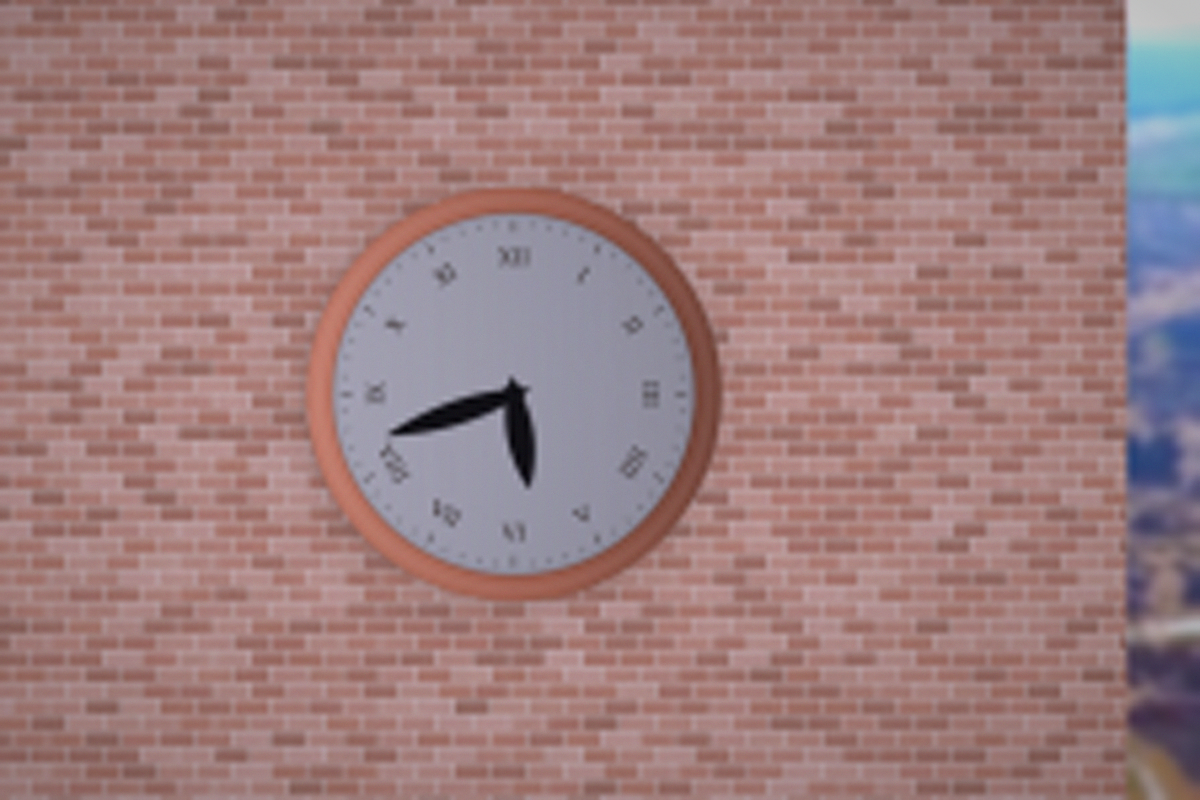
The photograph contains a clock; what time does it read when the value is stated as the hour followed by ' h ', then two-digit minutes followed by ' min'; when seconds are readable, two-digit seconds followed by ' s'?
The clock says 5 h 42 min
